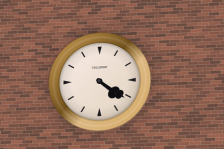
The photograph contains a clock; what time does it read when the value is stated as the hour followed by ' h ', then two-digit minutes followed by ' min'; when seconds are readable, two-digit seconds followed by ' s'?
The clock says 4 h 21 min
